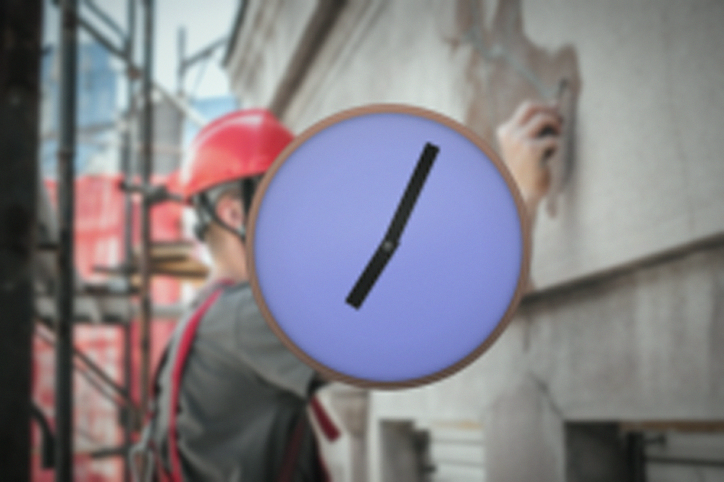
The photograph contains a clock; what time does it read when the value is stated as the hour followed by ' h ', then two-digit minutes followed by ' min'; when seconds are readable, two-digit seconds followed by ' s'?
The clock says 7 h 04 min
